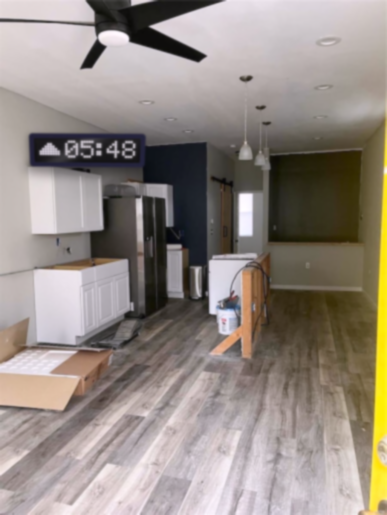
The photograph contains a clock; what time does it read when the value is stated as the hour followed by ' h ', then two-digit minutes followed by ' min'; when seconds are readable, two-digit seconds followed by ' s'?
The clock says 5 h 48 min
